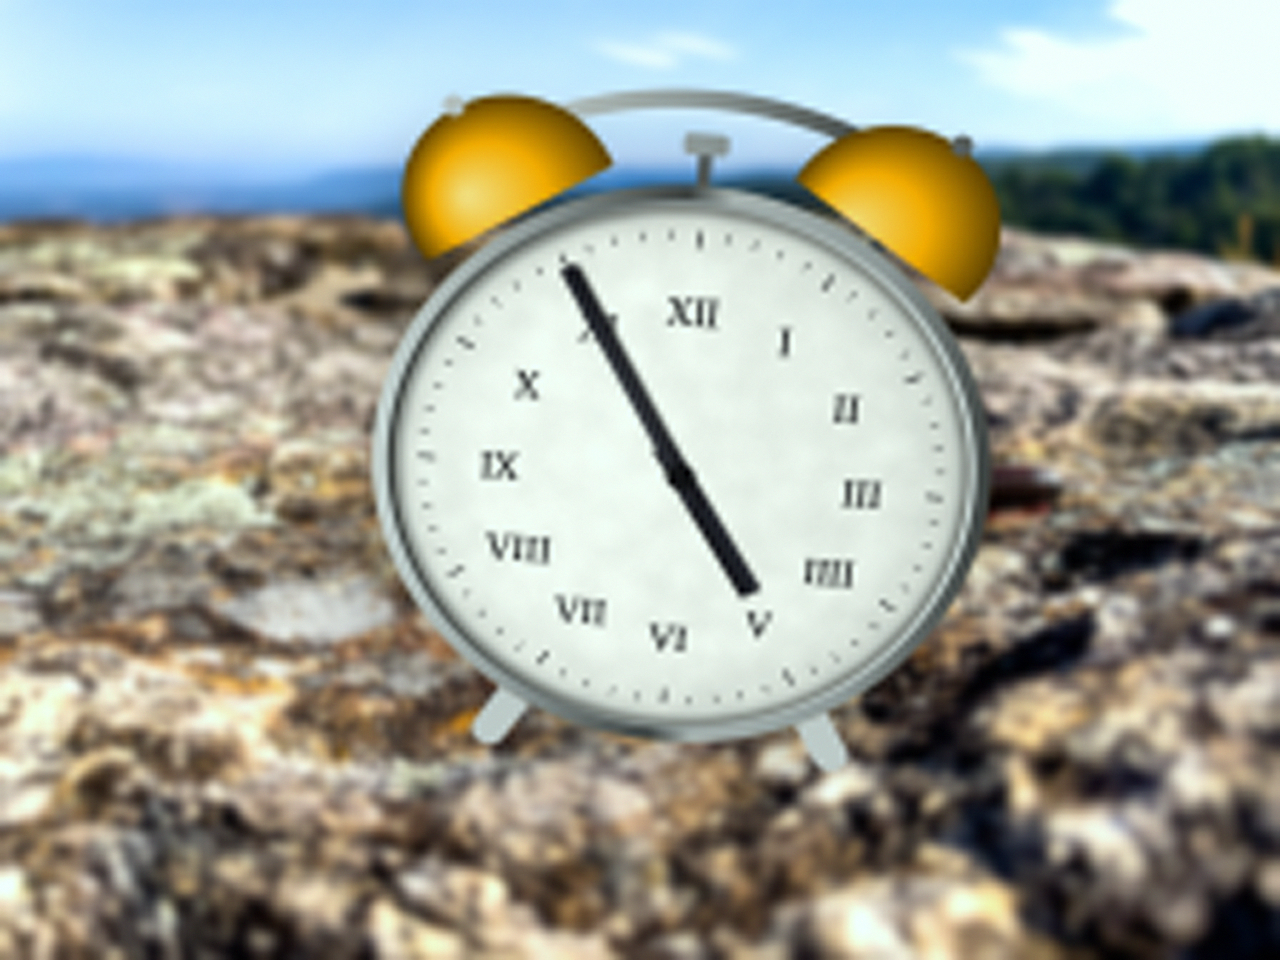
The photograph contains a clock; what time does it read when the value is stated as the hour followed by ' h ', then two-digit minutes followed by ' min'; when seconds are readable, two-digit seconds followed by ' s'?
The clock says 4 h 55 min
